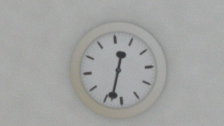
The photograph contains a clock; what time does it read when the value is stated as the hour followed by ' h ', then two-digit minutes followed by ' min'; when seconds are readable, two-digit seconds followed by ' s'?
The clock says 12 h 33 min
